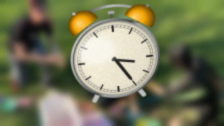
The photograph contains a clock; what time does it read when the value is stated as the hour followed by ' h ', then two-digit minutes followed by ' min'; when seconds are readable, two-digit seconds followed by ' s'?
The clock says 3 h 25 min
